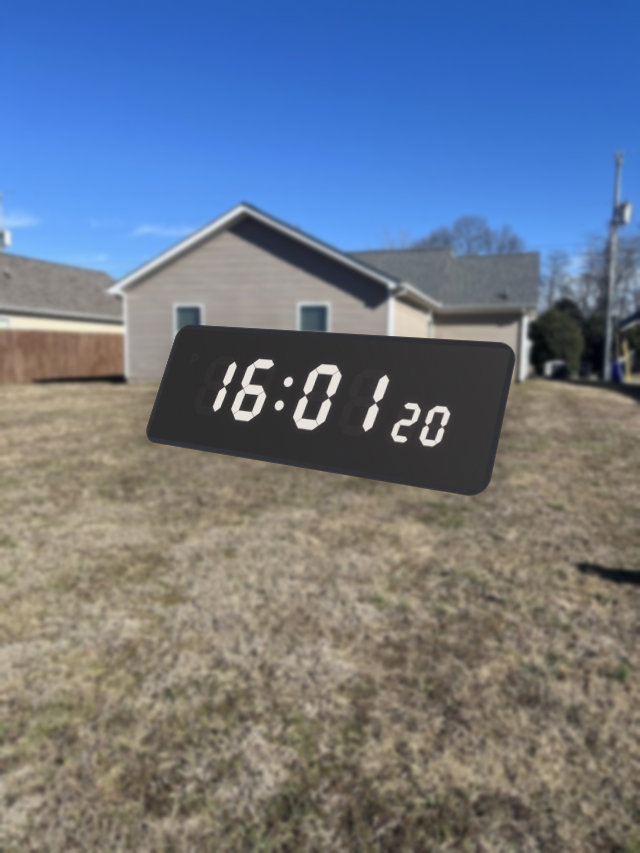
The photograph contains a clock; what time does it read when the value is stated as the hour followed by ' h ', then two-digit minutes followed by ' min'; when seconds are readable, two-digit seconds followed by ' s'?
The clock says 16 h 01 min 20 s
